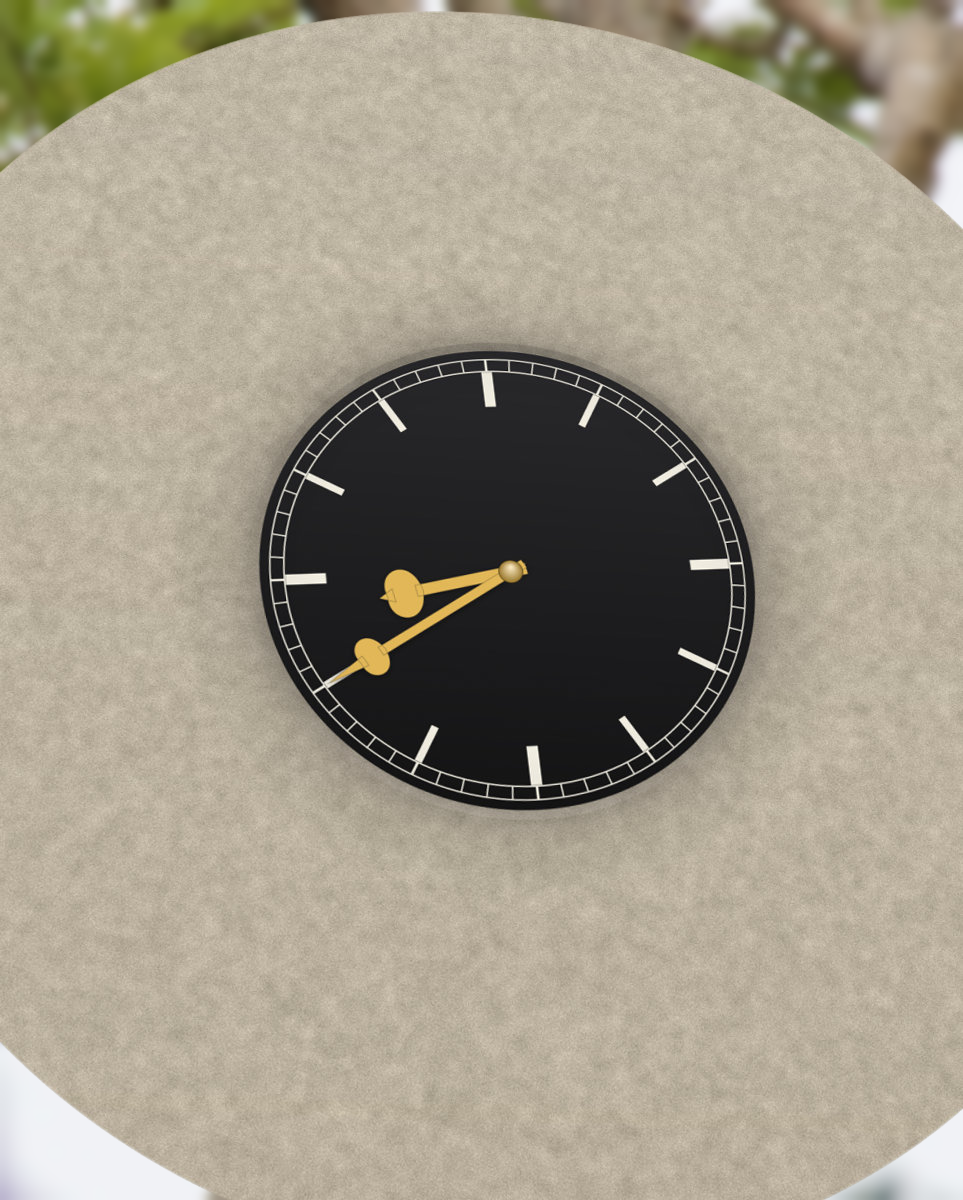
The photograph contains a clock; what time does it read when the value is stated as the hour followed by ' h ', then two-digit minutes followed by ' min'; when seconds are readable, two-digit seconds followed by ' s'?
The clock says 8 h 40 min
